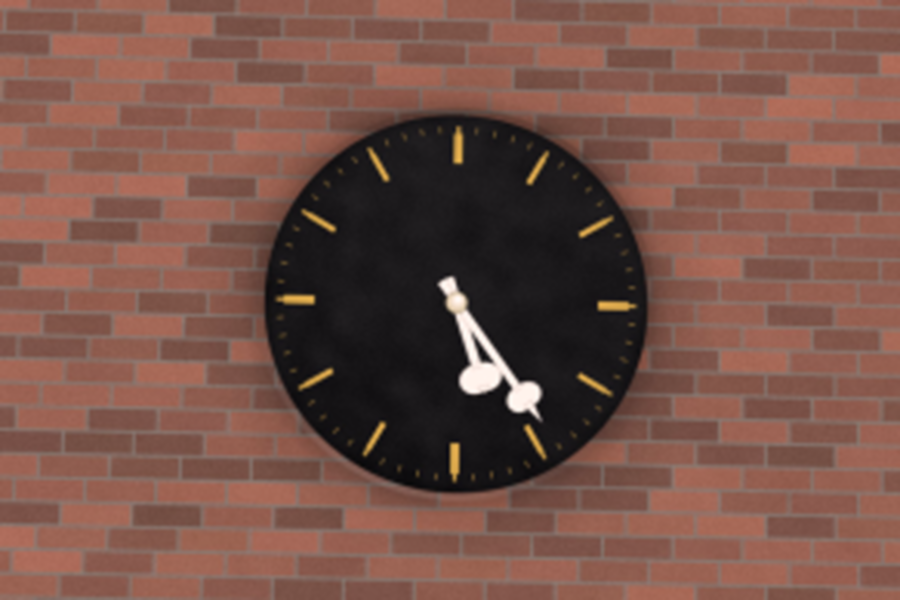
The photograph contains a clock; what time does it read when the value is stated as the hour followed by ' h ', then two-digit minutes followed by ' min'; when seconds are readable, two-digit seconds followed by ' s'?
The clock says 5 h 24 min
